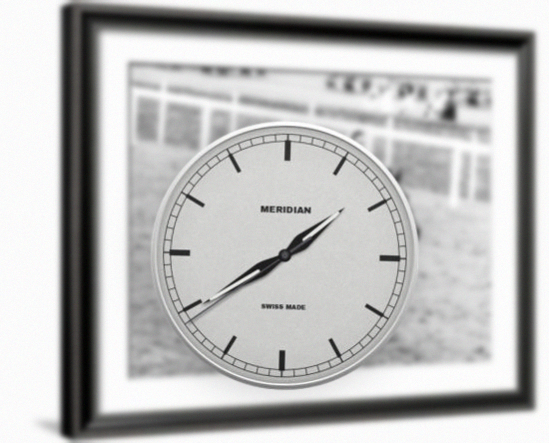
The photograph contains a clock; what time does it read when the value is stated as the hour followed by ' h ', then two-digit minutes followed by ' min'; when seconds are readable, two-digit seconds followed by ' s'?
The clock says 1 h 39 min 39 s
